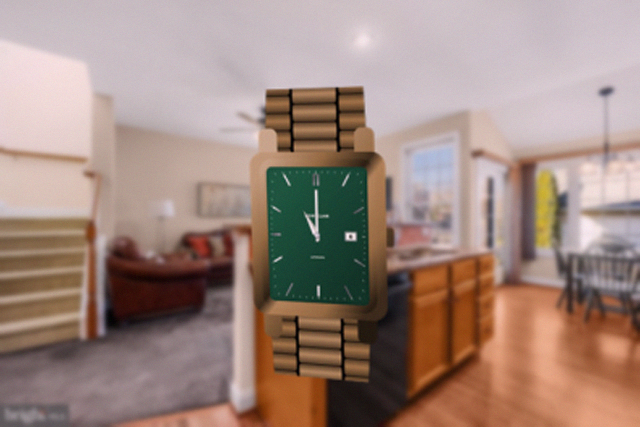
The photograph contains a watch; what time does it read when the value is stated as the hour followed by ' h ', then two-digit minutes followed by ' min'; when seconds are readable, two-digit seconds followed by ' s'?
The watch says 11 h 00 min
